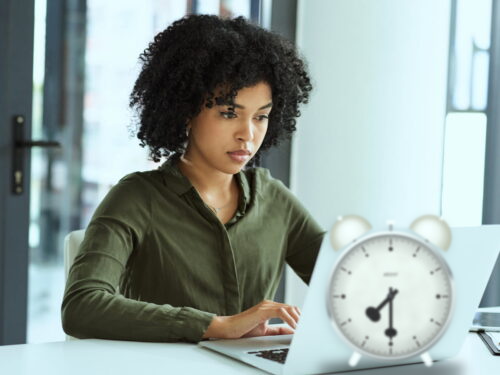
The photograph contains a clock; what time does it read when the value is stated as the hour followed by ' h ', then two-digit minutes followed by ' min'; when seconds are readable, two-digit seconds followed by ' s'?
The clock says 7 h 30 min
